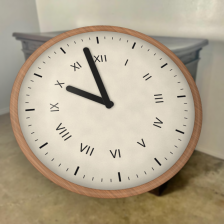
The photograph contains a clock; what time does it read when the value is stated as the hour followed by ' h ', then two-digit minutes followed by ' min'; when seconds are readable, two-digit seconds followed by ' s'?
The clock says 9 h 58 min
